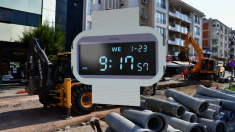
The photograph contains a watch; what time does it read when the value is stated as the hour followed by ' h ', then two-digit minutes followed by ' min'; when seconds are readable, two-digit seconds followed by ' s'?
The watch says 9 h 17 min 57 s
